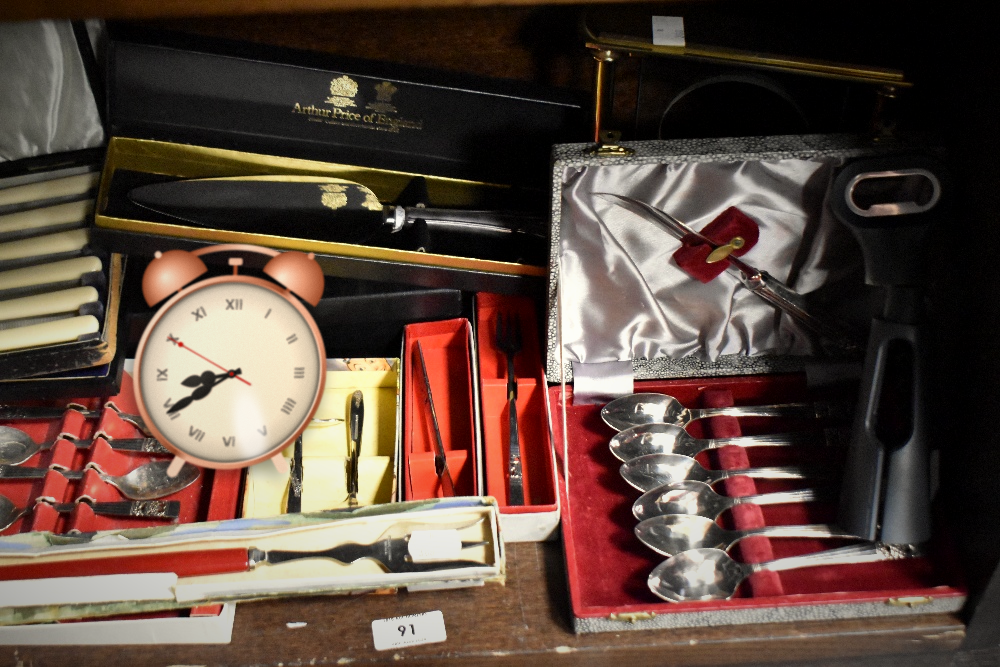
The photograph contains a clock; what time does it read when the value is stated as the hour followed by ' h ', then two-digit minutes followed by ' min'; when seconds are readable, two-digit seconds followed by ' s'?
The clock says 8 h 39 min 50 s
